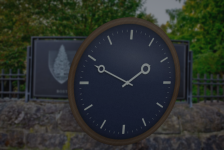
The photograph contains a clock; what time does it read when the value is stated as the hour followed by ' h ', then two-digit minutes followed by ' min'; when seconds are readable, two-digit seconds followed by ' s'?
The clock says 1 h 49 min
